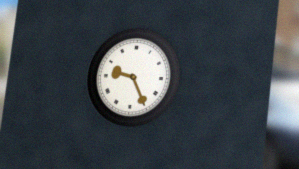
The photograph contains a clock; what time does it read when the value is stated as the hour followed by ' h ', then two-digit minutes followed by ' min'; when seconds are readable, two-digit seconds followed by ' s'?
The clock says 9 h 25 min
